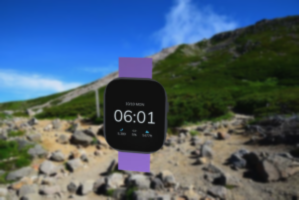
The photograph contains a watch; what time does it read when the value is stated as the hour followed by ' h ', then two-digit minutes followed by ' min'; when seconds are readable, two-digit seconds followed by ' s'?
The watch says 6 h 01 min
